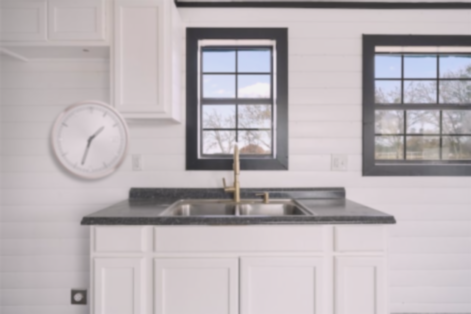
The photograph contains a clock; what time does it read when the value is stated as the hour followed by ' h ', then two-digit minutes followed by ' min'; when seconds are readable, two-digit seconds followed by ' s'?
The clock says 1 h 33 min
